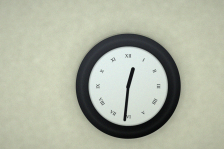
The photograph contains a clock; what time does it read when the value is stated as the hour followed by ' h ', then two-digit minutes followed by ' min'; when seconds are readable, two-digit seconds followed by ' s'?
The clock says 12 h 31 min
